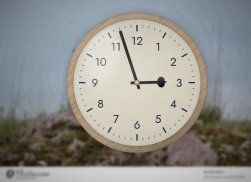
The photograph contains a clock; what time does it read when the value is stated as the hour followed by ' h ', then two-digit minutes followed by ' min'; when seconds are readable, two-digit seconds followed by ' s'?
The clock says 2 h 57 min
